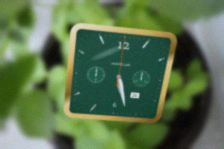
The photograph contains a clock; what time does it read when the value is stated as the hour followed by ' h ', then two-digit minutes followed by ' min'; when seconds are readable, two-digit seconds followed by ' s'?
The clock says 5 h 27 min
